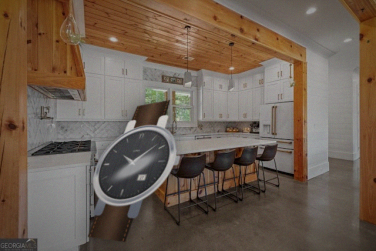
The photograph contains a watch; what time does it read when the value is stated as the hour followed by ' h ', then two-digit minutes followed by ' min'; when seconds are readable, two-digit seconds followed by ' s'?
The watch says 10 h 08 min
